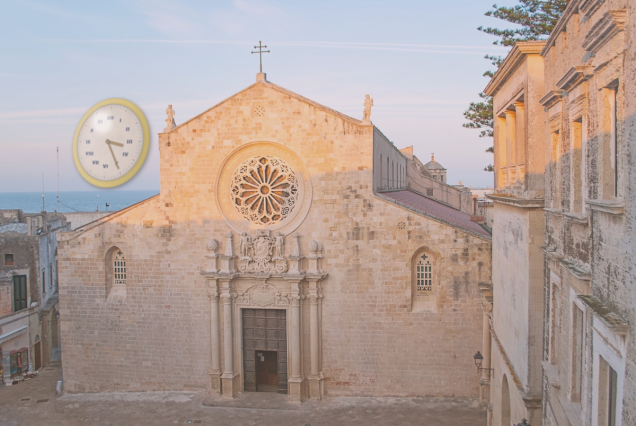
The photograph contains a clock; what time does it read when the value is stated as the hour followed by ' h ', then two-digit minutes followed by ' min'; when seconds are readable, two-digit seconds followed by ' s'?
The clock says 3 h 25 min
